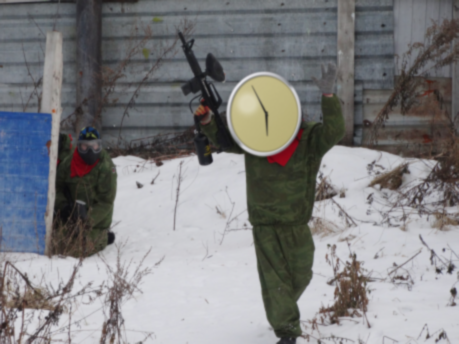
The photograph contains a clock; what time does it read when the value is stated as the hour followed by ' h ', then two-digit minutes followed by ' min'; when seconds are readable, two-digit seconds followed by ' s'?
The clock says 5 h 55 min
